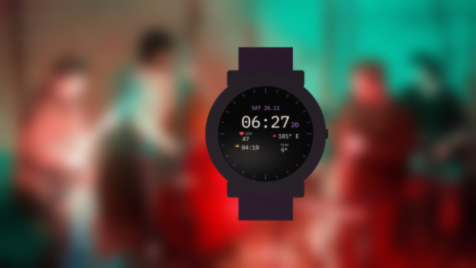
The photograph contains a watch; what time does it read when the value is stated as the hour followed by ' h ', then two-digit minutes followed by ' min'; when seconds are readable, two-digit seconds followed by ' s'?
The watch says 6 h 27 min
